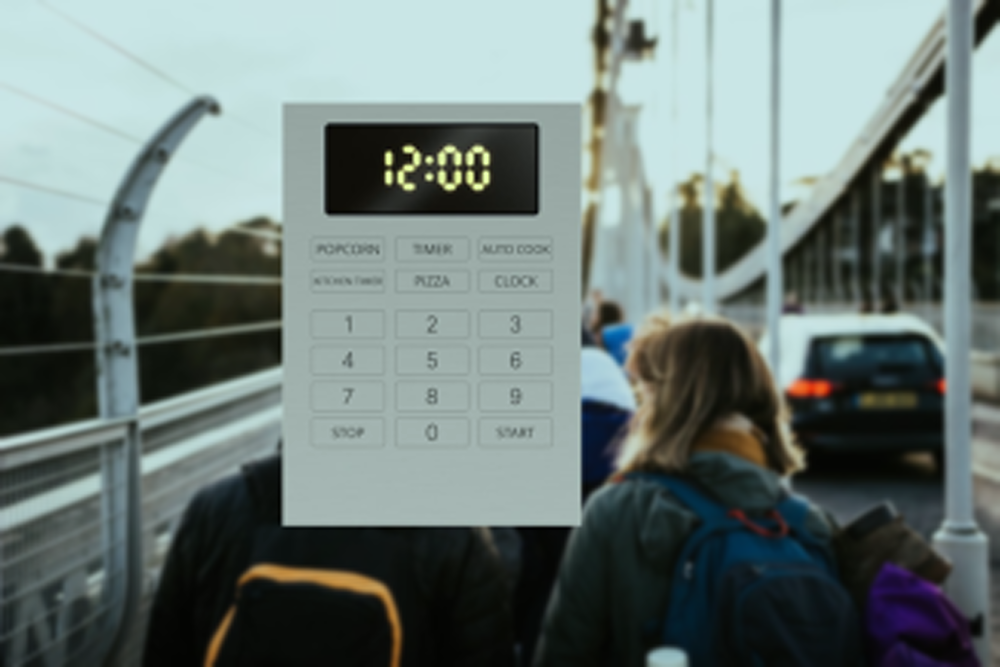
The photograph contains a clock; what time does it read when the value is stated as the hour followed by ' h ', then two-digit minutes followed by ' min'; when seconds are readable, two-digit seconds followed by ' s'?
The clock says 12 h 00 min
